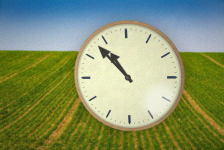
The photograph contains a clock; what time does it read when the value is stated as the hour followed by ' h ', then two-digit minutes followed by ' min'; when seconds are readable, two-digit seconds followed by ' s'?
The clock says 10 h 53 min
